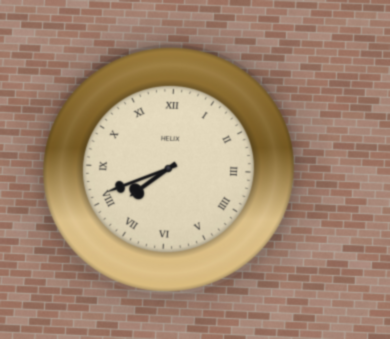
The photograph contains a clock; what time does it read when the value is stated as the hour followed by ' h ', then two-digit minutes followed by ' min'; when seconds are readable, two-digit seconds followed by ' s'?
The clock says 7 h 41 min
